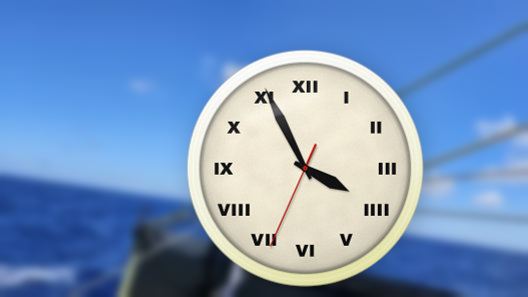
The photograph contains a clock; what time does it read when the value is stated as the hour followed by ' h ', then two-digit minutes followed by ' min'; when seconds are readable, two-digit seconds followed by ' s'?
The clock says 3 h 55 min 34 s
